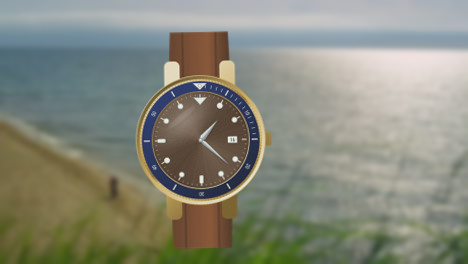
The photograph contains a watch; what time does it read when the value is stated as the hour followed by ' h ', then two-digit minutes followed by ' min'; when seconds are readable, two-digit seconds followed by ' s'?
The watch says 1 h 22 min
